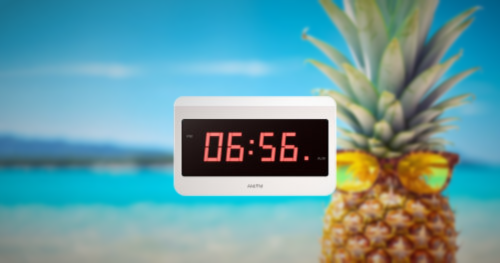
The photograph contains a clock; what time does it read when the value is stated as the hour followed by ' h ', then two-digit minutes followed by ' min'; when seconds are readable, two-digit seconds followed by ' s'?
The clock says 6 h 56 min
